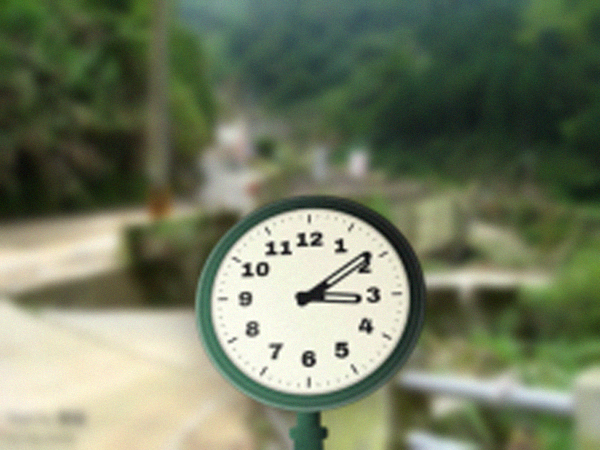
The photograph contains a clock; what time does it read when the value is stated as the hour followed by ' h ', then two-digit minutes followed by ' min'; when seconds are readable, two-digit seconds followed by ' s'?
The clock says 3 h 09 min
